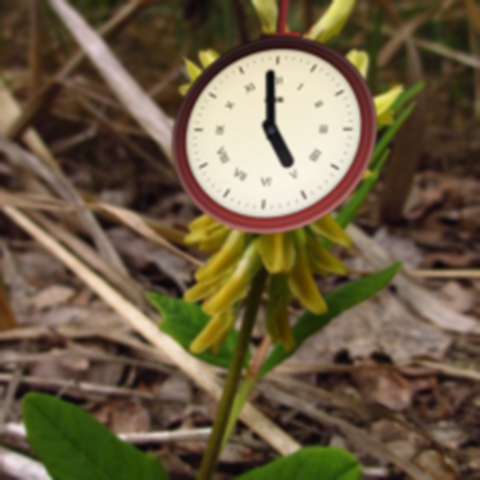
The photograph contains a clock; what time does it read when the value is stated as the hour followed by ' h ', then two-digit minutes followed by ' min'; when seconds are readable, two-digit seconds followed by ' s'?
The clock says 4 h 59 min
